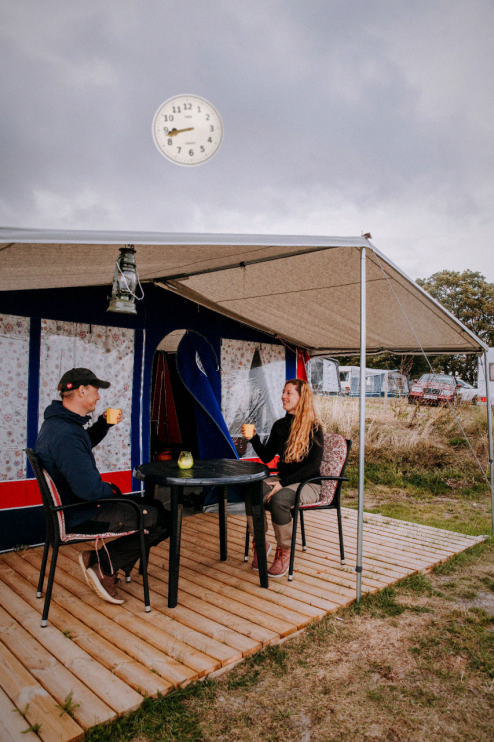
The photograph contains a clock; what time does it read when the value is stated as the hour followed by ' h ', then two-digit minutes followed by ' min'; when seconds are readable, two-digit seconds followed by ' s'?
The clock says 8 h 43 min
